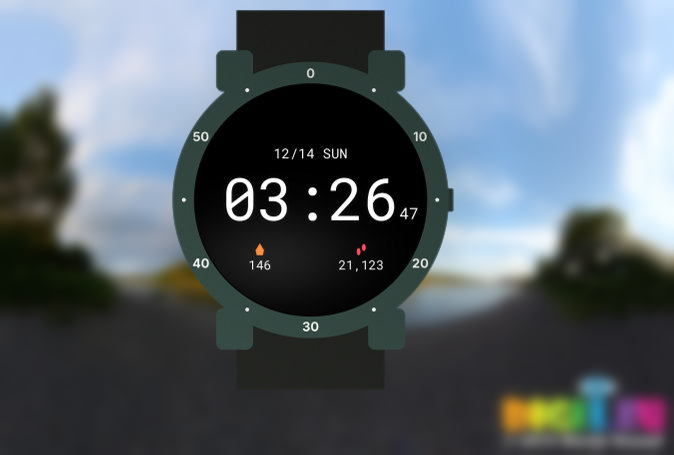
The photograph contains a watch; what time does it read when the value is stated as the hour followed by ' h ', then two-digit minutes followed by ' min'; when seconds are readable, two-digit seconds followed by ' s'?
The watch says 3 h 26 min 47 s
